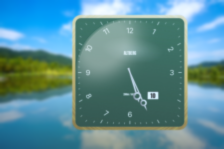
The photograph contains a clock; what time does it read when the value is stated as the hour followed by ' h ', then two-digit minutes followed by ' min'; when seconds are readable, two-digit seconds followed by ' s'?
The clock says 5 h 26 min
